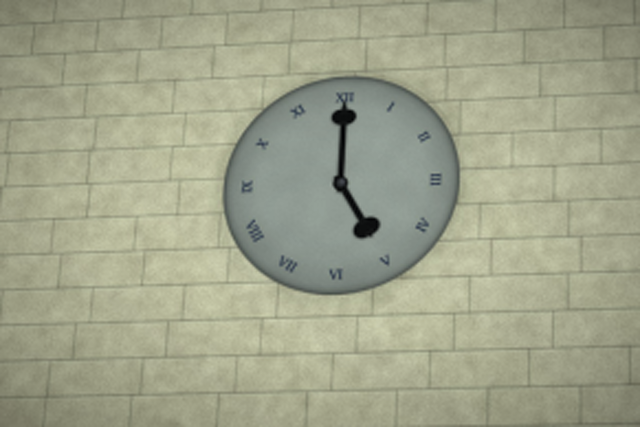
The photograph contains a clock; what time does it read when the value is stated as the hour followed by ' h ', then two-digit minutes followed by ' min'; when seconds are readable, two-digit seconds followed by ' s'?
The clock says 5 h 00 min
